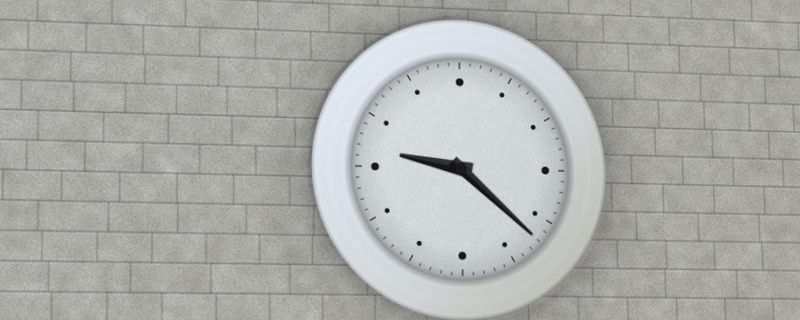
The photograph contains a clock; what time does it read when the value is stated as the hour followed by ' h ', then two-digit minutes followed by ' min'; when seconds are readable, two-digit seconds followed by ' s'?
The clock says 9 h 22 min
